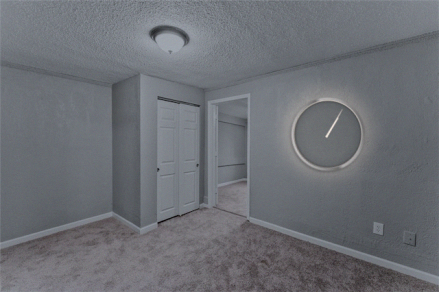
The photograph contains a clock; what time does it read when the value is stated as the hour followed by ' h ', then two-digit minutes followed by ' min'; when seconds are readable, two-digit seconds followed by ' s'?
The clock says 1 h 05 min
